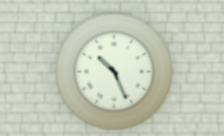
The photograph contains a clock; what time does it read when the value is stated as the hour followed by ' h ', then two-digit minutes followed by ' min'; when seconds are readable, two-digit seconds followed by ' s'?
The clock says 10 h 26 min
